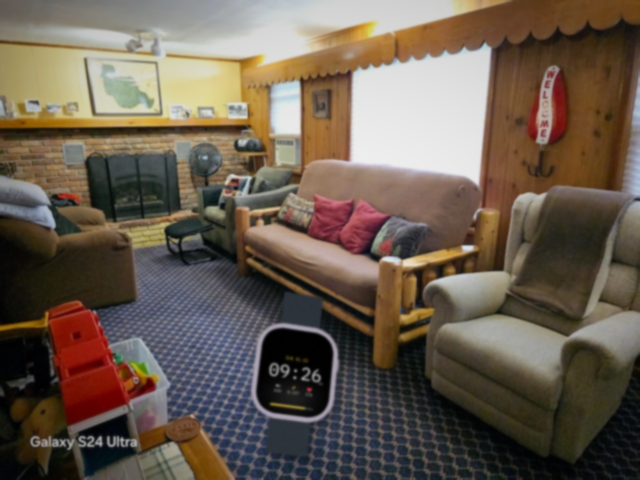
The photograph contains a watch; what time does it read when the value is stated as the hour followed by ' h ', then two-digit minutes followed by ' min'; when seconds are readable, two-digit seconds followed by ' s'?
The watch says 9 h 26 min
